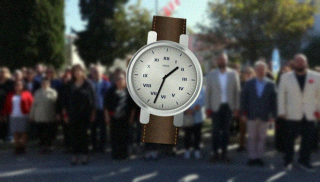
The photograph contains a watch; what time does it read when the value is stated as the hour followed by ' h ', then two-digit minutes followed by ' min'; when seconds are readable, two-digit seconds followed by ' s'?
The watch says 1 h 33 min
